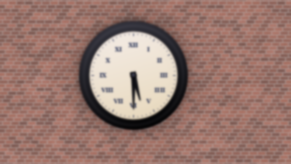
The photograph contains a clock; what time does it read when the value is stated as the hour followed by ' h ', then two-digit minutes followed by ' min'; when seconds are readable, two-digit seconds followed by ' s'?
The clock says 5 h 30 min
